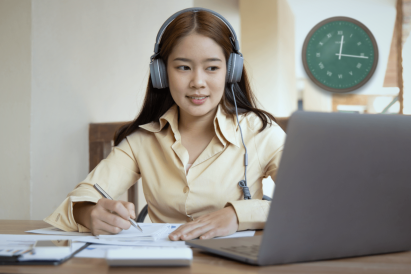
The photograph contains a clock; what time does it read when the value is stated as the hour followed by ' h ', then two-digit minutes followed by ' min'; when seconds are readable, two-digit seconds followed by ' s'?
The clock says 12 h 16 min
